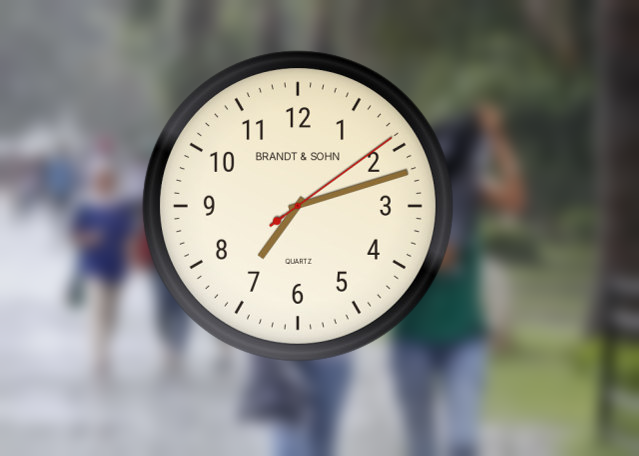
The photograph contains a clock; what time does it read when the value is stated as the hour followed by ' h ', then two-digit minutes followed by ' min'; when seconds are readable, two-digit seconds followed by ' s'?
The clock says 7 h 12 min 09 s
